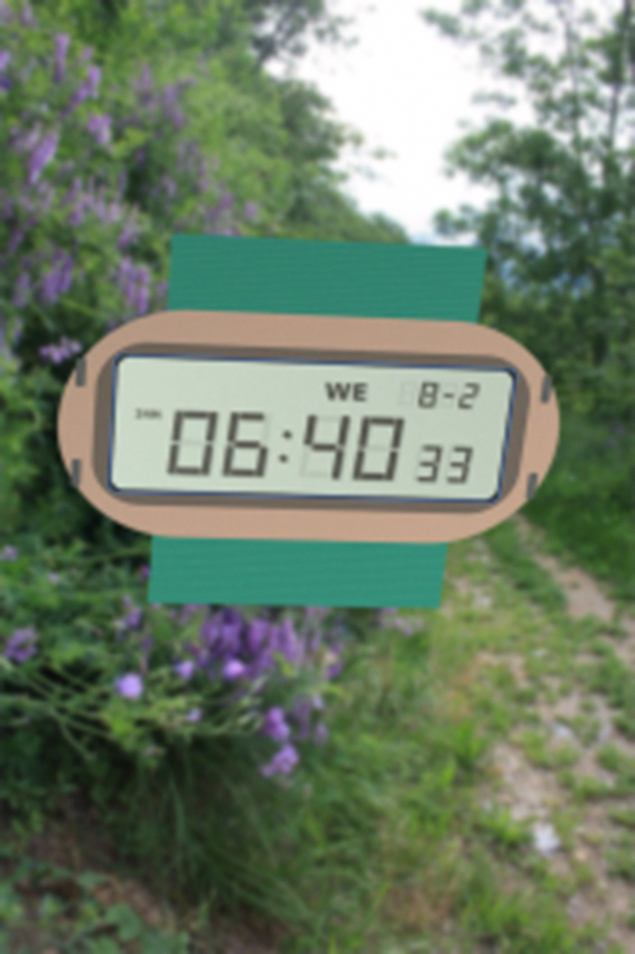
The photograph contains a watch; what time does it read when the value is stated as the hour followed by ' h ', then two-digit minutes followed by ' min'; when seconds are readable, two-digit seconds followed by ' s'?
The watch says 6 h 40 min 33 s
